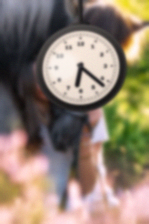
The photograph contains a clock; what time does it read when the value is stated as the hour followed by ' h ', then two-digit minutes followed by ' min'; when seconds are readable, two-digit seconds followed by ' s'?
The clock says 6 h 22 min
